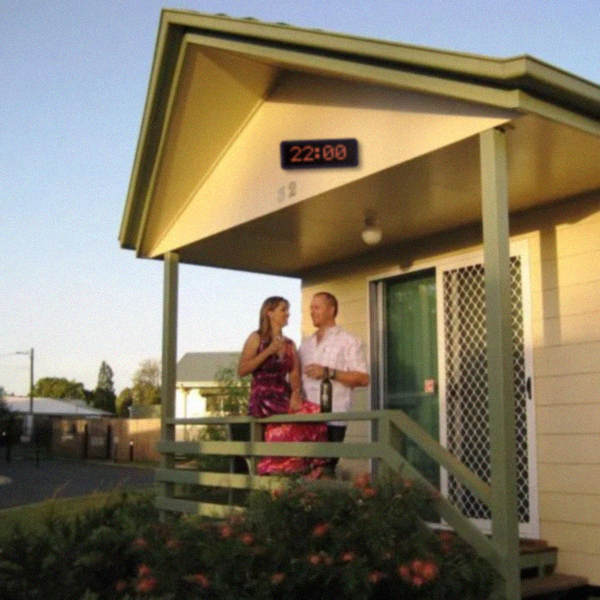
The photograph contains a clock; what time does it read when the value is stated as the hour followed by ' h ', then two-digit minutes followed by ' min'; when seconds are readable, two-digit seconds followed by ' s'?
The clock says 22 h 00 min
